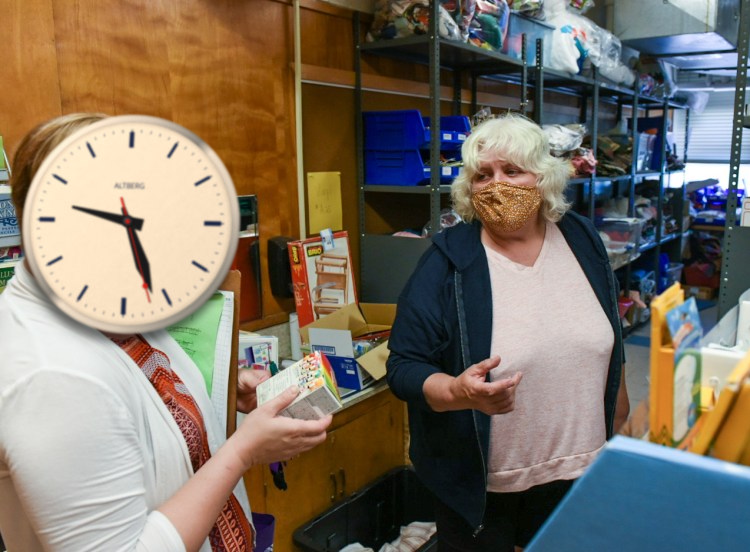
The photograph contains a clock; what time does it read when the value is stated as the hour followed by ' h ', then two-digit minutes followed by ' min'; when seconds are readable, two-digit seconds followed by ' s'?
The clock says 9 h 26 min 27 s
